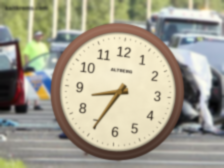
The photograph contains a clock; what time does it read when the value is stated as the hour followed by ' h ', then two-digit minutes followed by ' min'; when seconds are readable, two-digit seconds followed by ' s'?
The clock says 8 h 35 min
